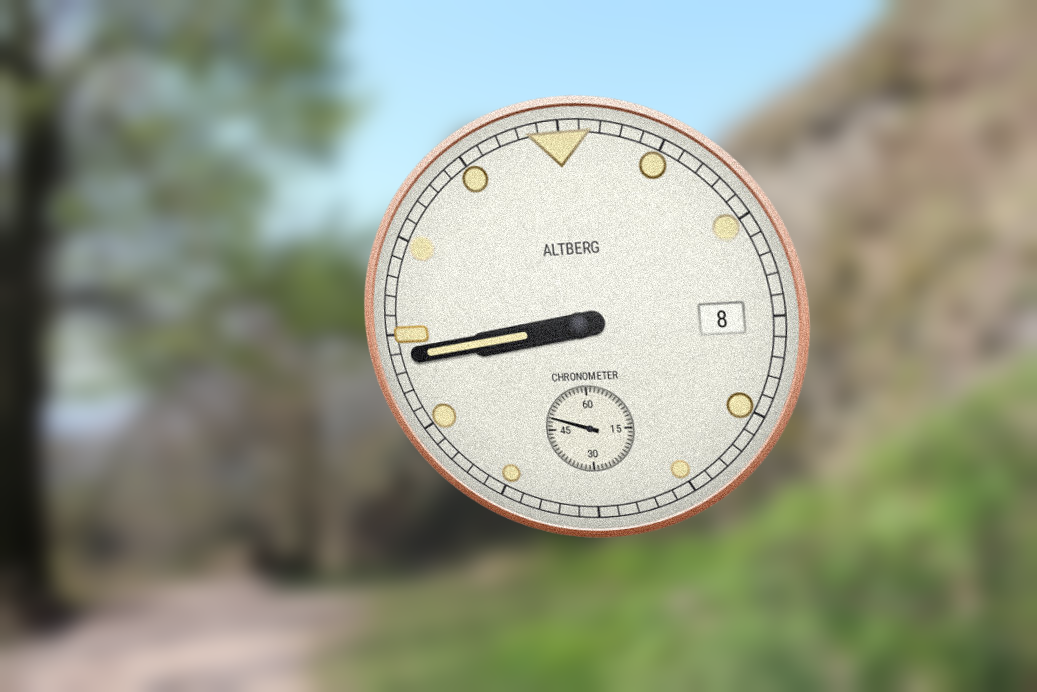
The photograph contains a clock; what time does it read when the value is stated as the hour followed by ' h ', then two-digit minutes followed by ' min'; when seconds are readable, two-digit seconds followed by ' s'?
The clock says 8 h 43 min 48 s
